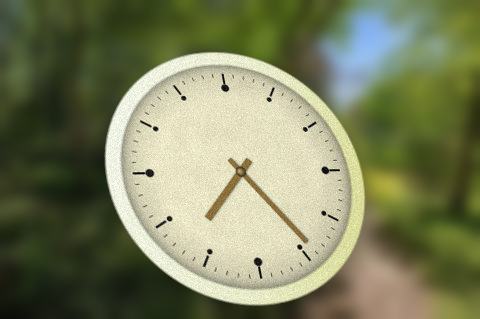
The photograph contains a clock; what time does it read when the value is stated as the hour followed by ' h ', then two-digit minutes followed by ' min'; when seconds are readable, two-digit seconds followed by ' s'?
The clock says 7 h 24 min
